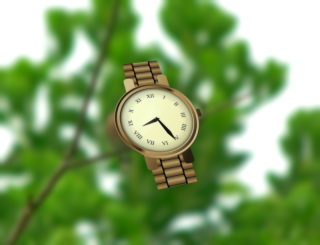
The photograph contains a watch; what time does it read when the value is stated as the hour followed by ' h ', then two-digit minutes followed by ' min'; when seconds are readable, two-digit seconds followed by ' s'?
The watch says 8 h 26 min
